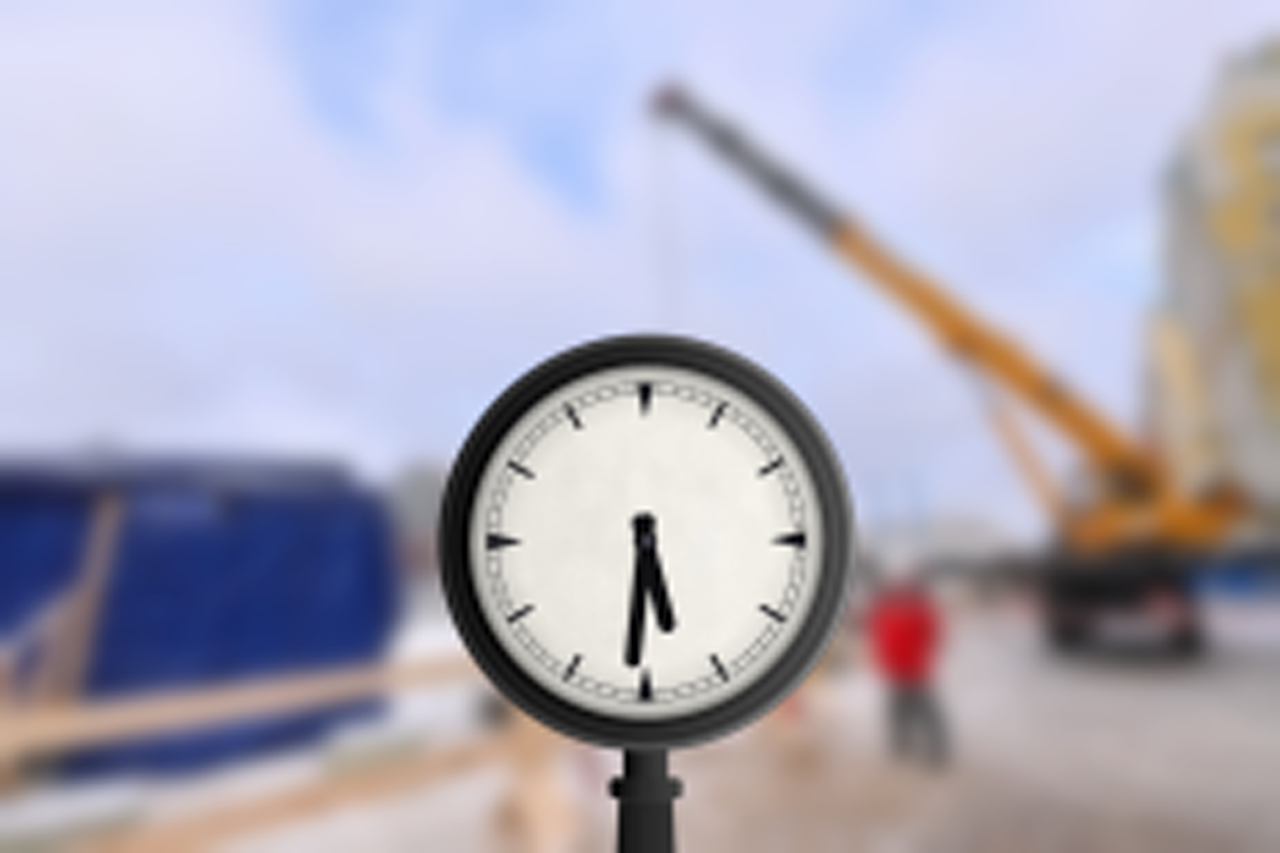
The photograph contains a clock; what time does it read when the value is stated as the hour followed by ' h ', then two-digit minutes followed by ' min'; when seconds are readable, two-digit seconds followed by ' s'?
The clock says 5 h 31 min
